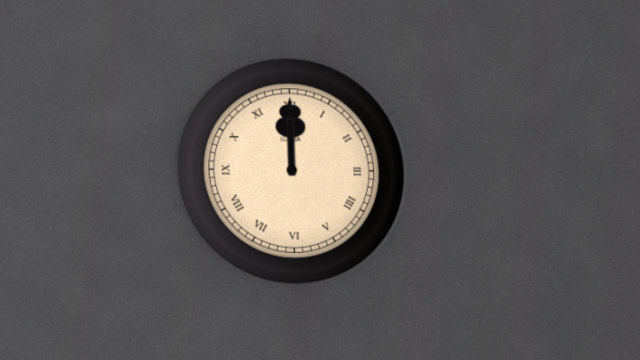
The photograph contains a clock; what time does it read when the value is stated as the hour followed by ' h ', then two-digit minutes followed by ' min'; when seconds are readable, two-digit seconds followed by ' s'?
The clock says 12 h 00 min
